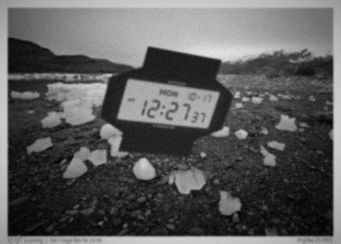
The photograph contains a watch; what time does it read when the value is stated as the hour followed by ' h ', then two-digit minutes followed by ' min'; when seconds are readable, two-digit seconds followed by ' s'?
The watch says 12 h 27 min 37 s
